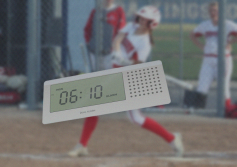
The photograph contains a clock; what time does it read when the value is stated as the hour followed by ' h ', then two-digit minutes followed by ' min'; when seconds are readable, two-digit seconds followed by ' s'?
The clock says 6 h 10 min
